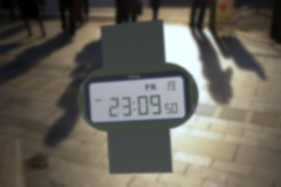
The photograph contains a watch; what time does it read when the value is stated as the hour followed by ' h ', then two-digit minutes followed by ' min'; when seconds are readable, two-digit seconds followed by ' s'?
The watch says 23 h 09 min
